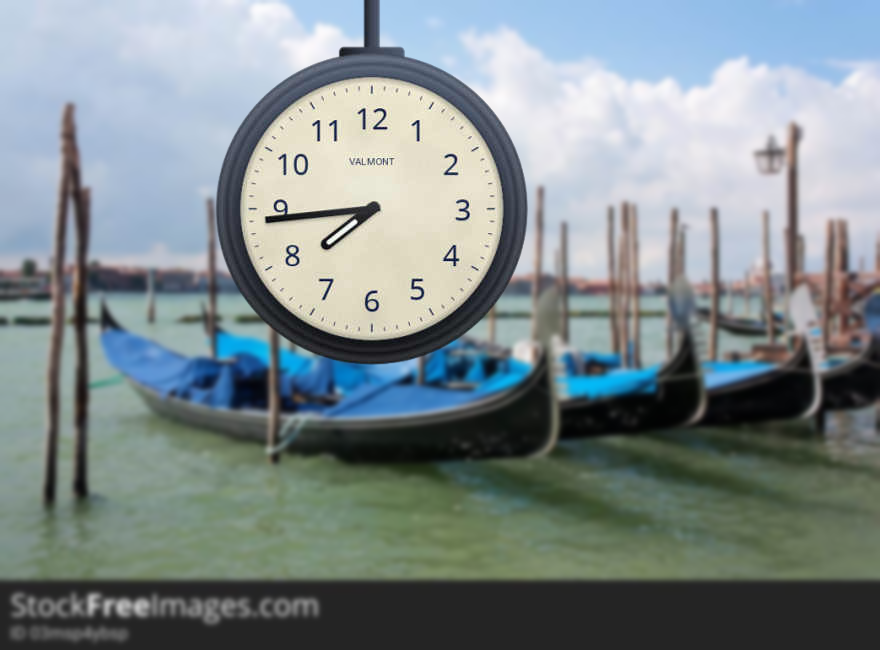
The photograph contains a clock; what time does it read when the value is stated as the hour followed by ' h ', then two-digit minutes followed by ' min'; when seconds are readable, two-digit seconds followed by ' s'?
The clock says 7 h 44 min
